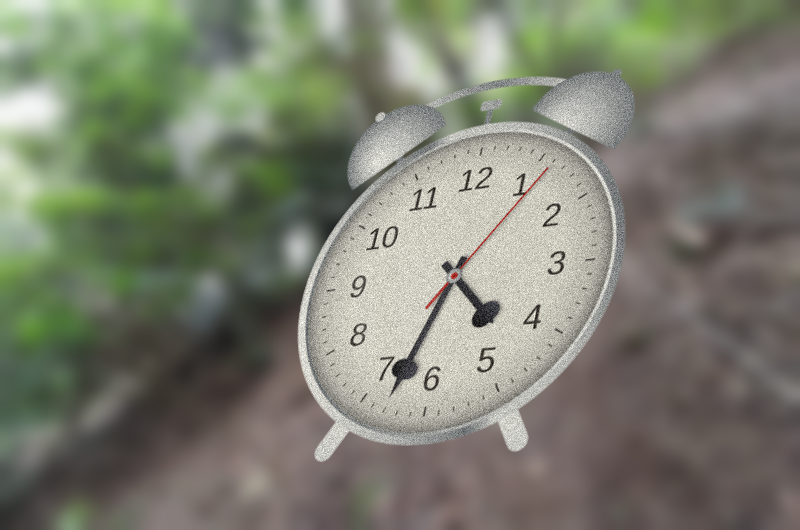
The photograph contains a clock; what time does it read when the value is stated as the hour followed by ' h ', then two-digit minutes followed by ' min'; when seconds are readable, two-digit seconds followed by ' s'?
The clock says 4 h 33 min 06 s
